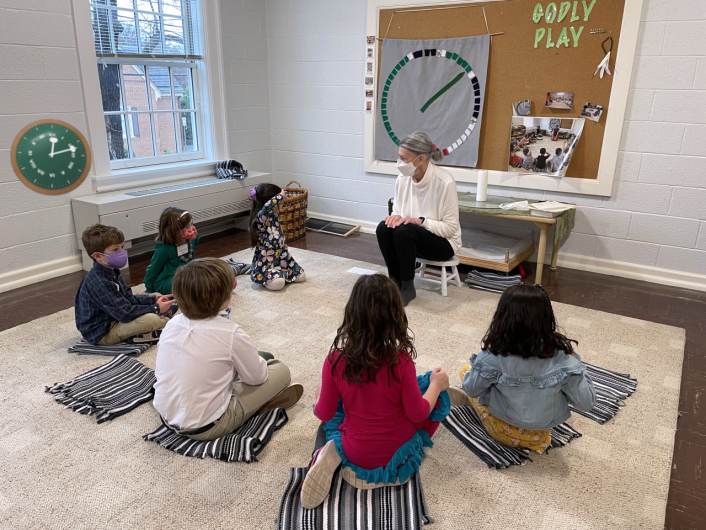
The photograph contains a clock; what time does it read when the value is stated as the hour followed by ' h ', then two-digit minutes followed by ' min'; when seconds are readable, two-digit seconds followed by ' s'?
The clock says 12 h 12 min
